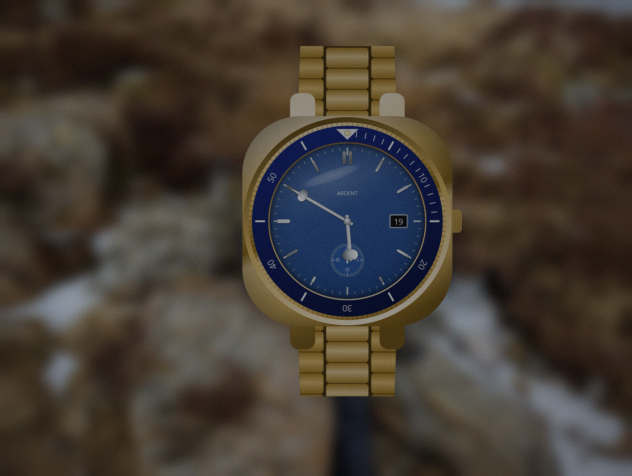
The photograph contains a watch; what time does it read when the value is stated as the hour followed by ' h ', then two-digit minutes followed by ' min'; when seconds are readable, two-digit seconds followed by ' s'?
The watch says 5 h 50 min
